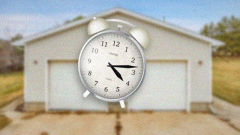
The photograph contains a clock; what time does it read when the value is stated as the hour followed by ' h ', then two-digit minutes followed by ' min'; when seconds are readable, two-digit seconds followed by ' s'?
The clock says 4 h 13 min
